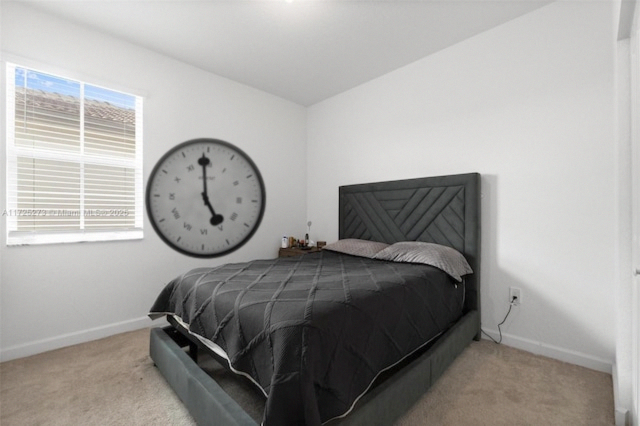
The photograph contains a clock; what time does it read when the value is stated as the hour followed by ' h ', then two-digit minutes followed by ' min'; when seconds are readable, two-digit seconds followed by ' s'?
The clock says 4 h 59 min
